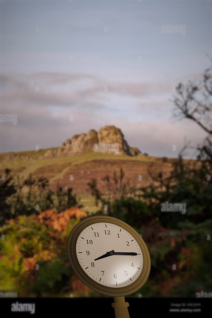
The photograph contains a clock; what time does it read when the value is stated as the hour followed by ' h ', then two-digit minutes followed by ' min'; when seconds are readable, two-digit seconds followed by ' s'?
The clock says 8 h 15 min
